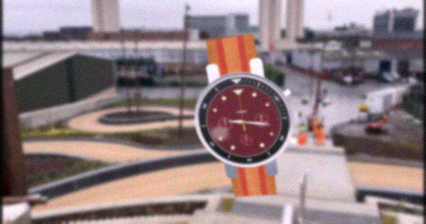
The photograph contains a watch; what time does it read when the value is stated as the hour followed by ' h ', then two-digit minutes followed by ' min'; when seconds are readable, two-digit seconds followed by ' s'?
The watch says 9 h 17 min
